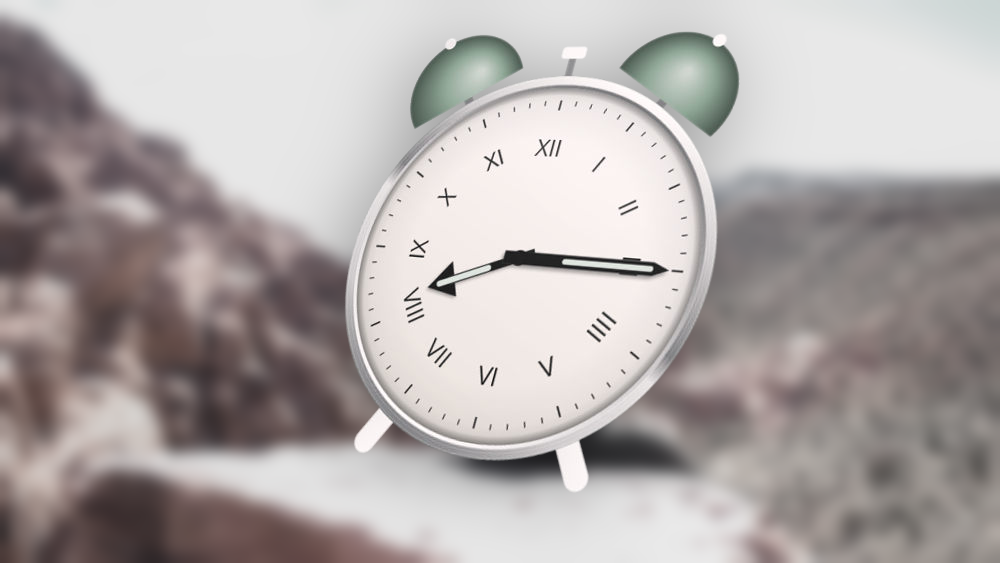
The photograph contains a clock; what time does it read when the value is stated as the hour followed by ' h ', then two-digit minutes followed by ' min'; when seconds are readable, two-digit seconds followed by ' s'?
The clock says 8 h 15 min
